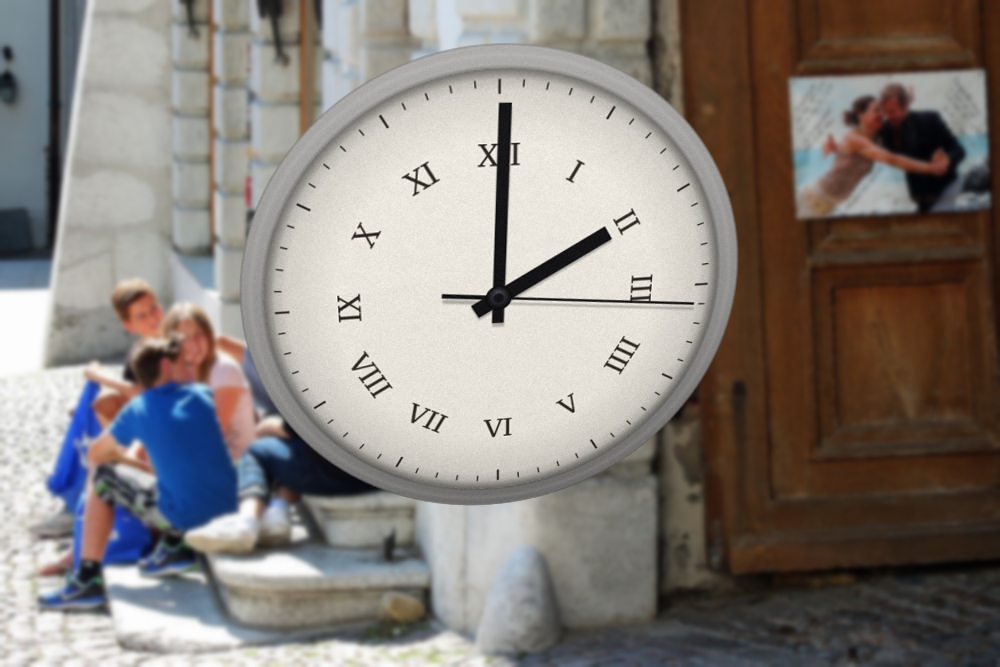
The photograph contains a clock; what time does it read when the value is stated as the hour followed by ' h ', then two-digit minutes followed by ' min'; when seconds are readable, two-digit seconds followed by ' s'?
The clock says 2 h 00 min 16 s
